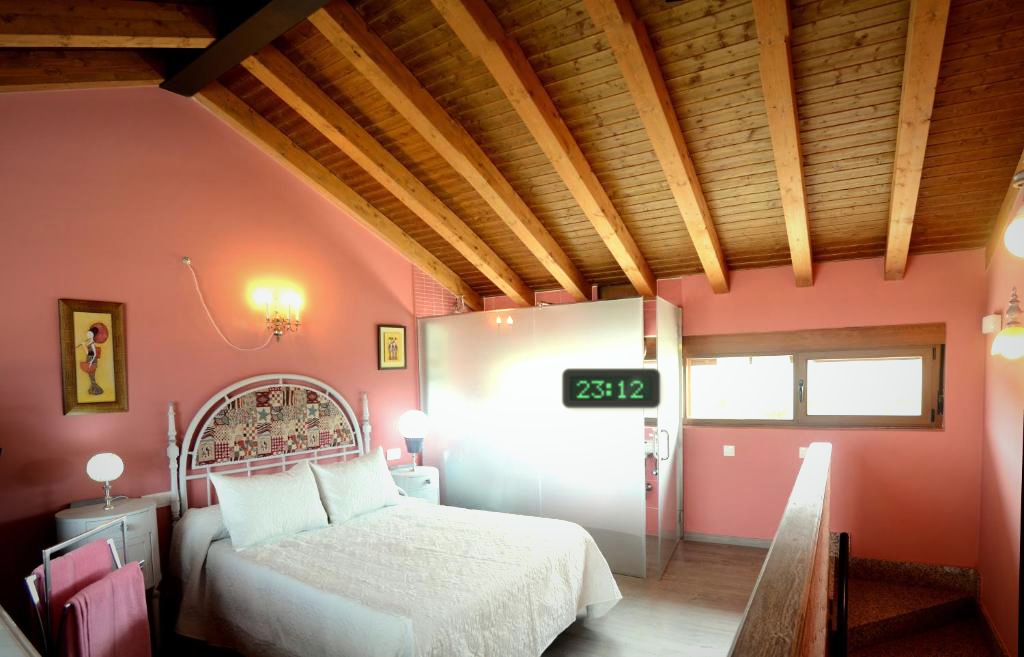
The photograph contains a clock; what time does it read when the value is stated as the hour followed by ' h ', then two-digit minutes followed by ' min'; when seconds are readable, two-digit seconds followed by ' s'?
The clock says 23 h 12 min
